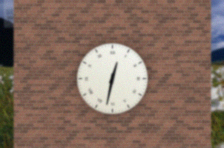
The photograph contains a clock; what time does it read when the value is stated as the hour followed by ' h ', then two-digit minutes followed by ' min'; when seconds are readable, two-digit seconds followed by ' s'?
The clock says 12 h 32 min
